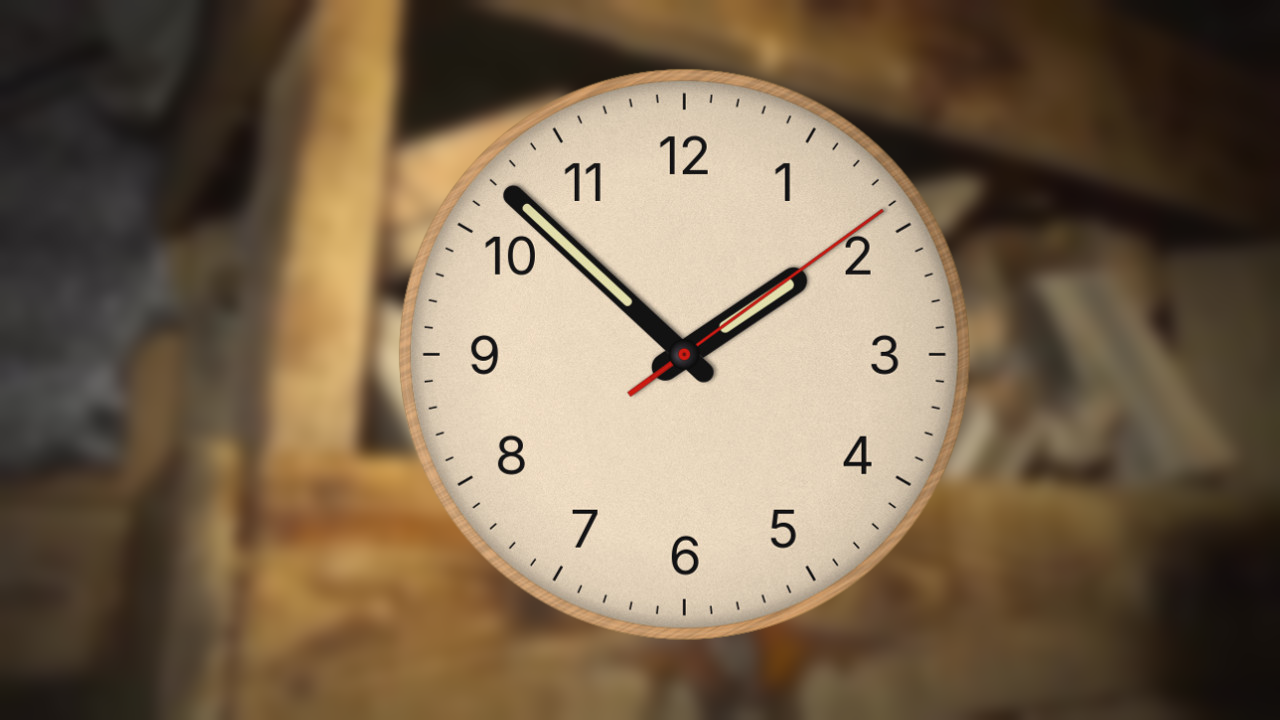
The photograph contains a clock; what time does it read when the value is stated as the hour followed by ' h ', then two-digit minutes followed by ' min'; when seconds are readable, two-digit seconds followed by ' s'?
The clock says 1 h 52 min 09 s
